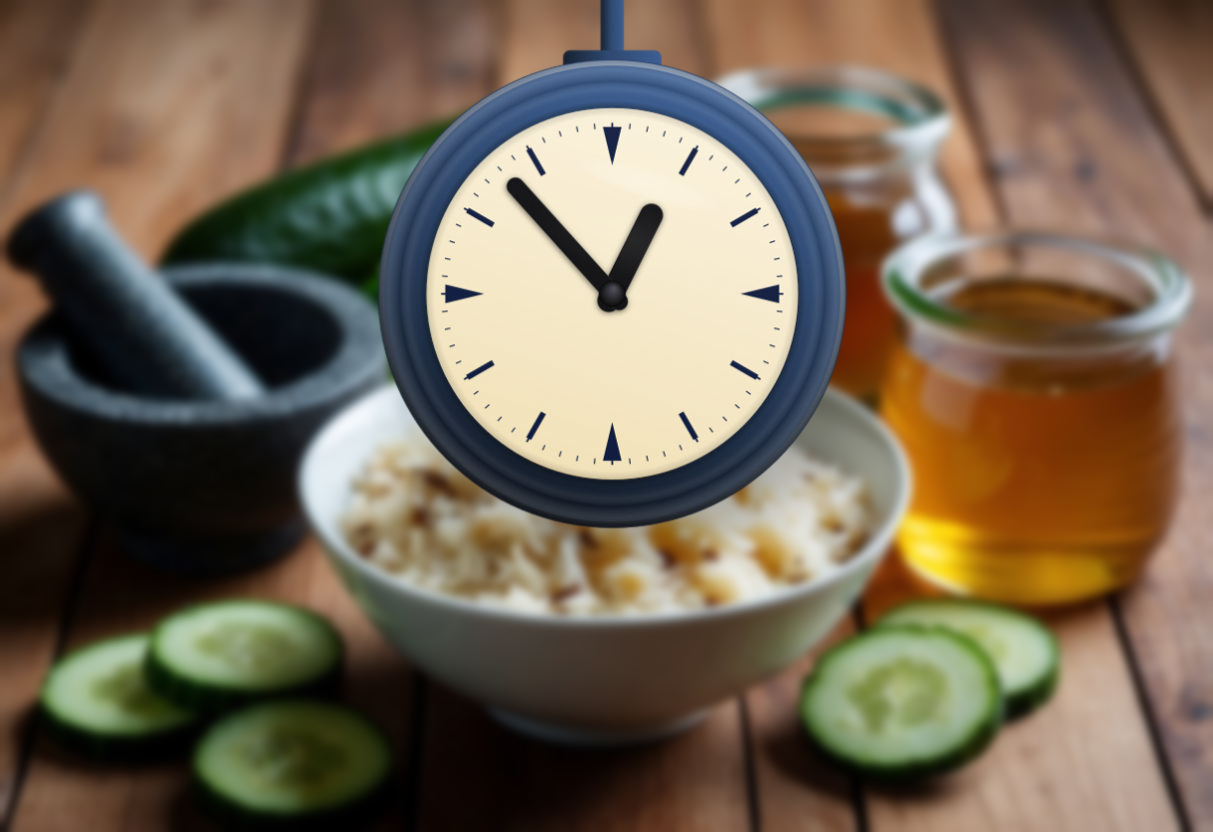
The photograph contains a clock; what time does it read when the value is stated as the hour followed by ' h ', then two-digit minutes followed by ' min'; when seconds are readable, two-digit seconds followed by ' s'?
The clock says 12 h 53 min
